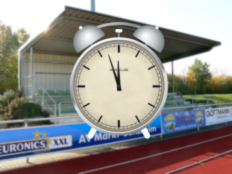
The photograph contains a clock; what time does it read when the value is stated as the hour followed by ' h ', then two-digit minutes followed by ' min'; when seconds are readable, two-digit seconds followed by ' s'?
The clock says 11 h 57 min
